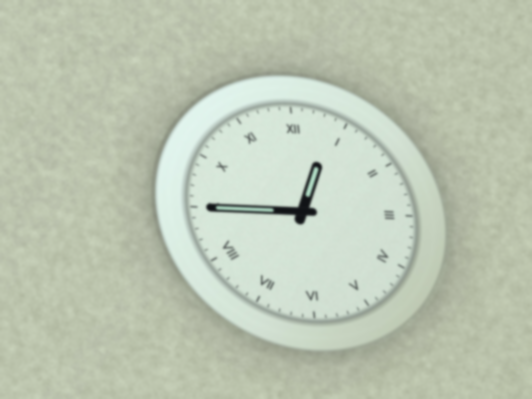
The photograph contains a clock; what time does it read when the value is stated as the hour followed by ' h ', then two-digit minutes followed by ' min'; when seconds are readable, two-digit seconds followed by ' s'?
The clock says 12 h 45 min
